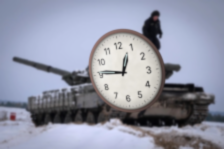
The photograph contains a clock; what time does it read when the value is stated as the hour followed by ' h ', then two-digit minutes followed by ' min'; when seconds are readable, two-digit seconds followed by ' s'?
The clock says 12 h 46 min
